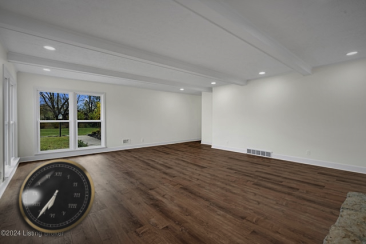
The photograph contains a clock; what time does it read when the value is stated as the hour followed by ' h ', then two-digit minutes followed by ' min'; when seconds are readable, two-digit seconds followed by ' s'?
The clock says 6 h 35 min
